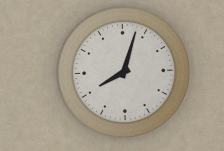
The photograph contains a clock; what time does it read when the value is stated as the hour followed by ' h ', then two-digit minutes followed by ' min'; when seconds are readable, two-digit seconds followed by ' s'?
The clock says 8 h 03 min
